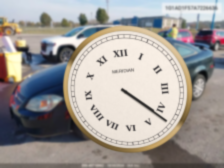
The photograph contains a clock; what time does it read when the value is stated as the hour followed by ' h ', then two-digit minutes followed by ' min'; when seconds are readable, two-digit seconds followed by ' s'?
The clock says 4 h 22 min
